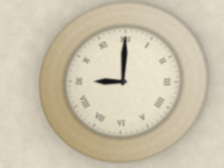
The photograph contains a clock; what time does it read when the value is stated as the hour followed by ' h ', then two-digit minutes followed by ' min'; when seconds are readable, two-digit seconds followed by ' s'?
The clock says 9 h 00 min
